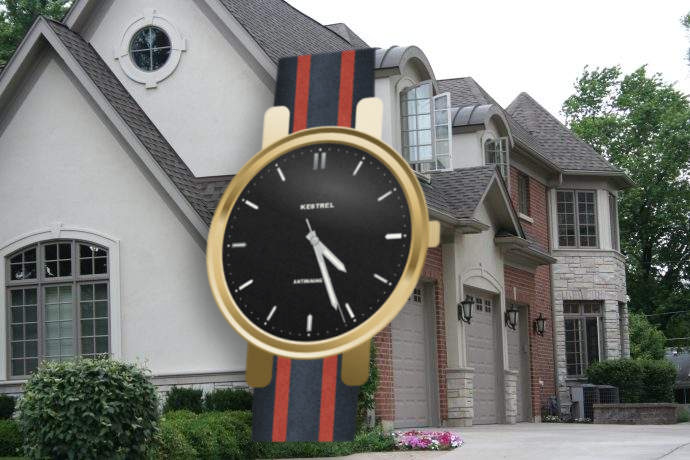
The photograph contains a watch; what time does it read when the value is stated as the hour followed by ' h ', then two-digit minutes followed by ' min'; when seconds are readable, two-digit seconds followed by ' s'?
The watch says 4 h 26 min 26 s
